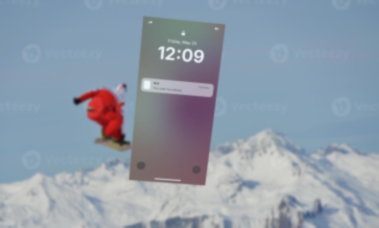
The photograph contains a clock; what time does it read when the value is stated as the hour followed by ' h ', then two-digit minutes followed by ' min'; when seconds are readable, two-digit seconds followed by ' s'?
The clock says 12 h 09 min
